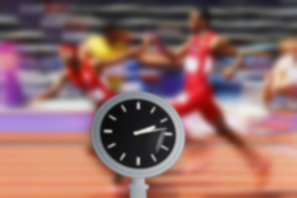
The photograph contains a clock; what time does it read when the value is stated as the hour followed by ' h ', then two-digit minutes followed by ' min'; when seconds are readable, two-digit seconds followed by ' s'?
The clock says 2 h 13 min
